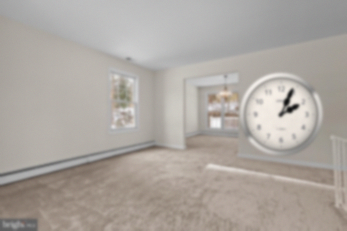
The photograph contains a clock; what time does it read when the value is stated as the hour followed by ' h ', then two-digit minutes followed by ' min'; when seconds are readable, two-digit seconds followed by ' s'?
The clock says 2 h 04 min
